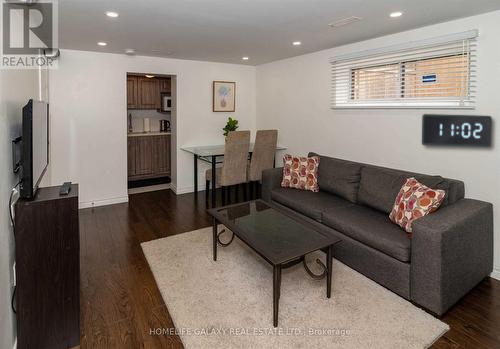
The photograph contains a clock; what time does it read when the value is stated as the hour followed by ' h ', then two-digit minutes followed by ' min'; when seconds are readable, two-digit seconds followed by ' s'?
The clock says 11 h 02 min
